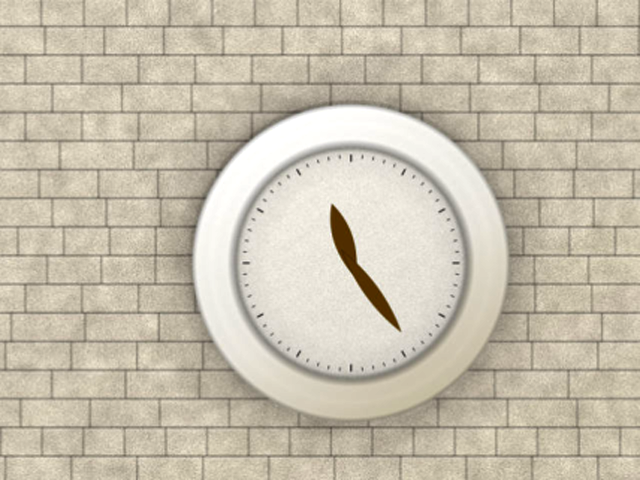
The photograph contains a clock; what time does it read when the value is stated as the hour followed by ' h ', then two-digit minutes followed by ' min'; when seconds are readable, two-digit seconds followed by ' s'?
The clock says 11 h 24 min
